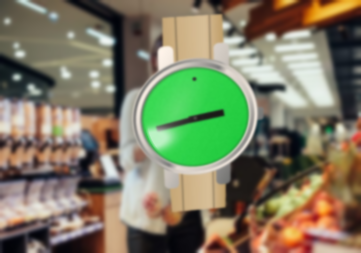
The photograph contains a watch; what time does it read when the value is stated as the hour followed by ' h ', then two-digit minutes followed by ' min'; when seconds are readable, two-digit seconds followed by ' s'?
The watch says 2 h 43 min
